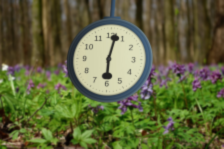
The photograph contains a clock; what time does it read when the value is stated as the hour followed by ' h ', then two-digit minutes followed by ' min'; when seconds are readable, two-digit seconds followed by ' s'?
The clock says 6 h 02 min
